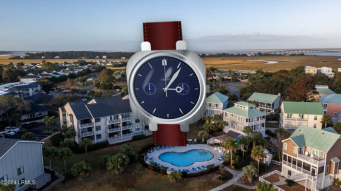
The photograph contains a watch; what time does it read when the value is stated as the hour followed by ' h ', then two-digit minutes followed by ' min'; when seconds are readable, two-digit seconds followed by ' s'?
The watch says 3 h 06 min
